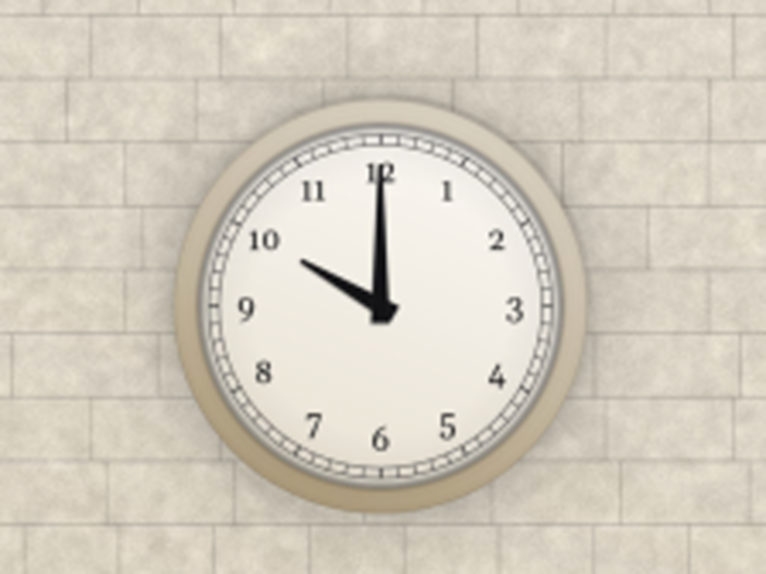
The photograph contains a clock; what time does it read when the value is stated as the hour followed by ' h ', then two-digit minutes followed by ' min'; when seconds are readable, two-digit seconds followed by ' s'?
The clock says 10 h 00 min
